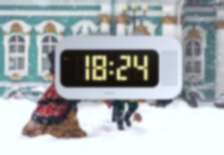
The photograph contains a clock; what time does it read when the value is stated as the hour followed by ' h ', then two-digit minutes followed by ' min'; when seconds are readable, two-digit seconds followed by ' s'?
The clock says 18 h 24 min
